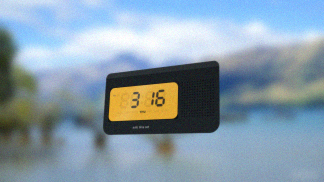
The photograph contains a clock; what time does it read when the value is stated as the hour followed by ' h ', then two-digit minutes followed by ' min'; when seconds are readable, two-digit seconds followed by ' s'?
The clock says 3 h 16 min
